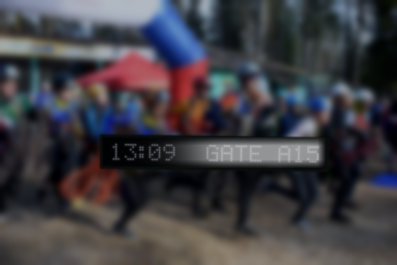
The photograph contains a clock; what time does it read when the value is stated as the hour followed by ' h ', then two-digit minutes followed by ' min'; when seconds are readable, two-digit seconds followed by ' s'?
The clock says 13 h 09 min
